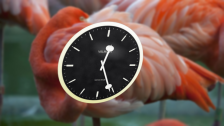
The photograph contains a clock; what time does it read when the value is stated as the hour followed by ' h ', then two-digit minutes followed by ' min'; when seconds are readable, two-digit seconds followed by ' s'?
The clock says 12 h 26 min
